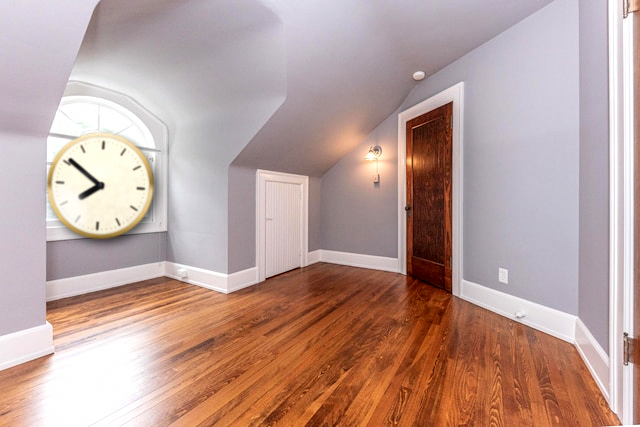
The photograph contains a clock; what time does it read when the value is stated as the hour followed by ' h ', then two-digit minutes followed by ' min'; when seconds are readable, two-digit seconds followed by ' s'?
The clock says 7 h 51 min
